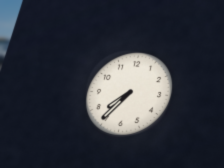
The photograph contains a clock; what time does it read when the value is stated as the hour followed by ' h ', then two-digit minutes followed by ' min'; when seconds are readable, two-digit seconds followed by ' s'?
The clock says 7 h 36 min
